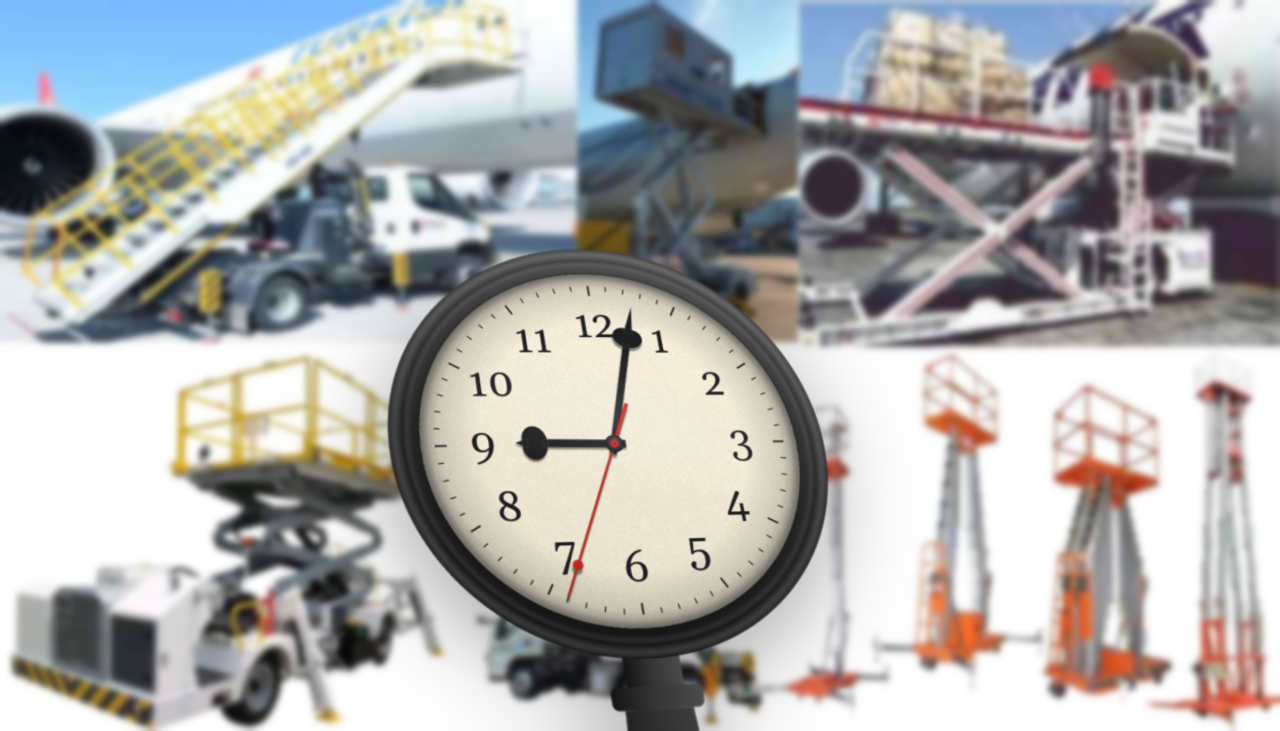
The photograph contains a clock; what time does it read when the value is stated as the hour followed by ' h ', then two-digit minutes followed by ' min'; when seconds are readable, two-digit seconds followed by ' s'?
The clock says 9 h 02 min 34 s
